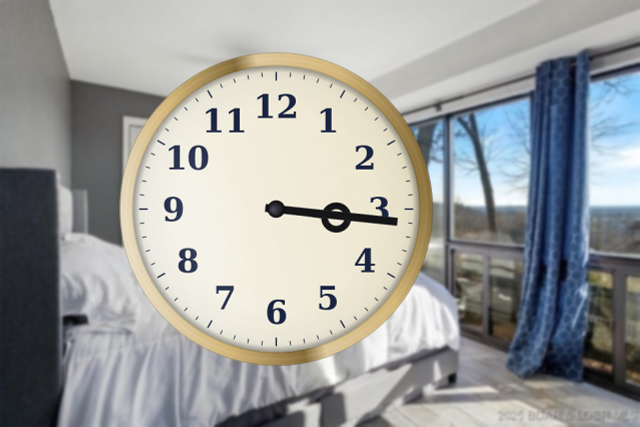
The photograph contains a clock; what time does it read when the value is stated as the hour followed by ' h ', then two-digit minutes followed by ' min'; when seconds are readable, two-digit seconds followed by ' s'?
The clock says 3 h 16 min
